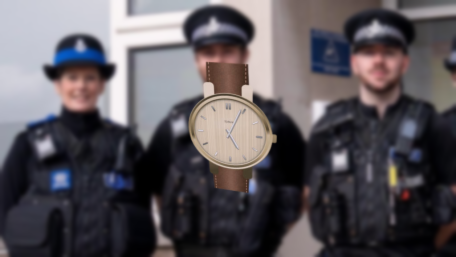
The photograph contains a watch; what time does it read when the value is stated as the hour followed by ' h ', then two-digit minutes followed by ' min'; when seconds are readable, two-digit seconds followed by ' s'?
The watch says 5 h 04 min
